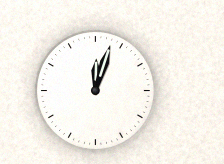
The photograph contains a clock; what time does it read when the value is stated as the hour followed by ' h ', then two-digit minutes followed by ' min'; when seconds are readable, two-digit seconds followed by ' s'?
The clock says 12 h 03 min
